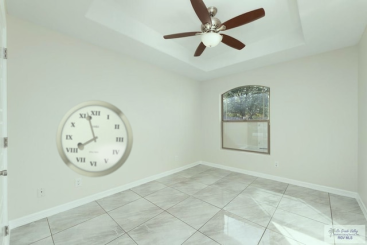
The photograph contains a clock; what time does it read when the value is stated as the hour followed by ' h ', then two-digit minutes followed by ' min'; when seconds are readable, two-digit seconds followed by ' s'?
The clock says 7 h 57 min
